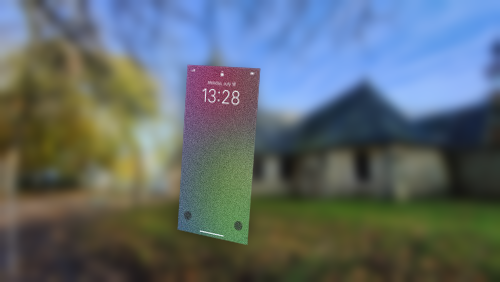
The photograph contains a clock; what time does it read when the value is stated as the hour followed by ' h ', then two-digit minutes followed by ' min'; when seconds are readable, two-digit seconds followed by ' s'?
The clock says 13 h 28 min
